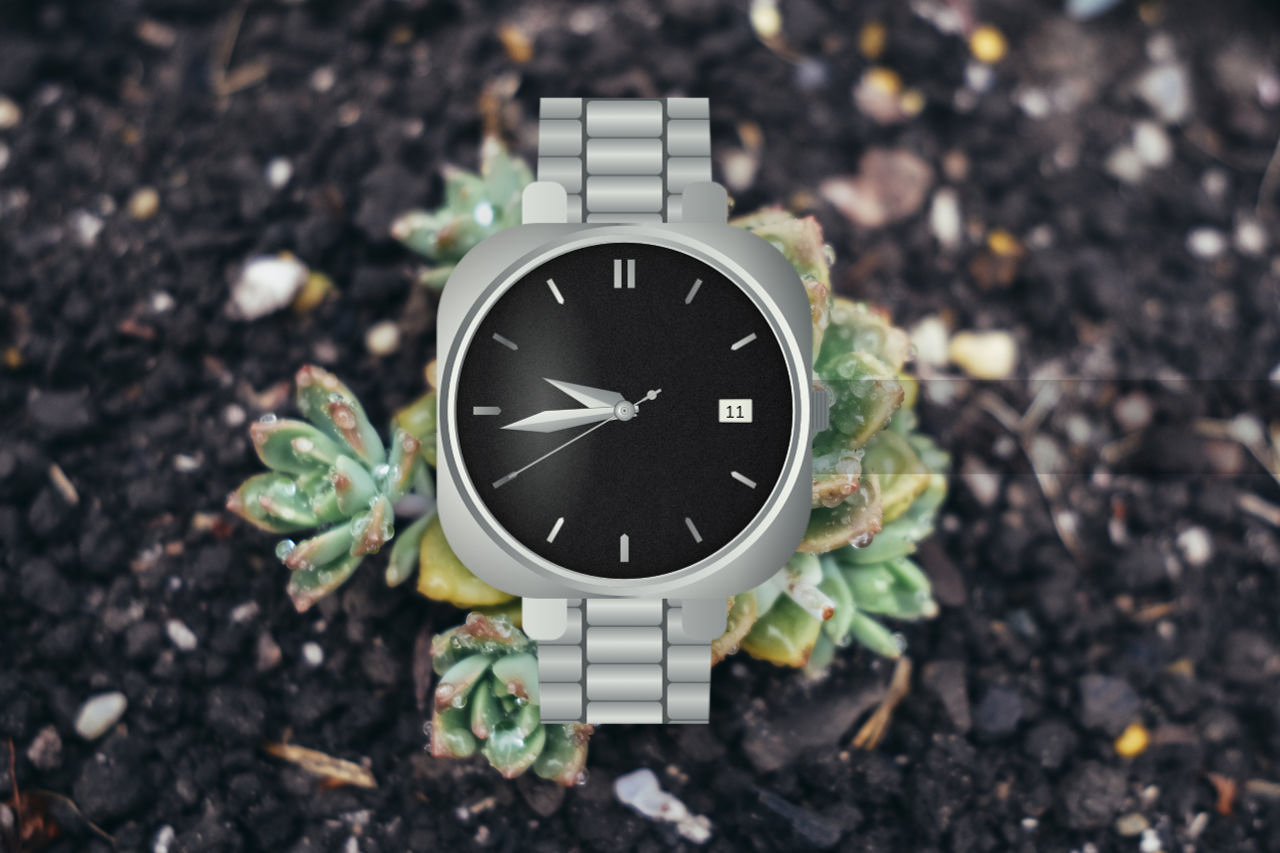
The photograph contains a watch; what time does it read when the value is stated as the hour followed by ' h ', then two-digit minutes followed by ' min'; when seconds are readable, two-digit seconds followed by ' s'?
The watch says 9 h 43 min 40 s
